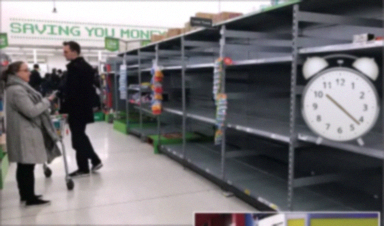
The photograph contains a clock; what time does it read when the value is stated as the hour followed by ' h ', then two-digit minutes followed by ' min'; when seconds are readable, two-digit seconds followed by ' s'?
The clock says 10 h 22 min
